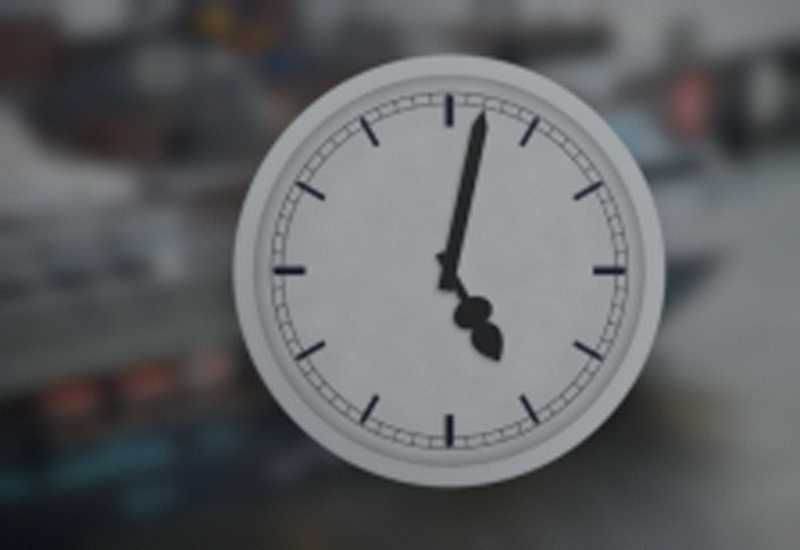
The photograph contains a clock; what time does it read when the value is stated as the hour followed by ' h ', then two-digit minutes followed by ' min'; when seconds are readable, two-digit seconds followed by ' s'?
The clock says 5 h 02 min
